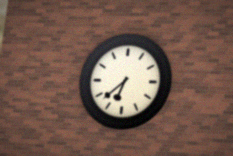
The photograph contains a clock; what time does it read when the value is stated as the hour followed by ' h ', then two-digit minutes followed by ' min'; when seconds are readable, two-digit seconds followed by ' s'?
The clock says 6 h 38 min
